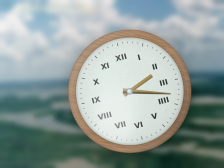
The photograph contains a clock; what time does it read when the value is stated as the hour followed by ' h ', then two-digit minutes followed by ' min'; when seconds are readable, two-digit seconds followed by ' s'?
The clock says 2 h 18 min
